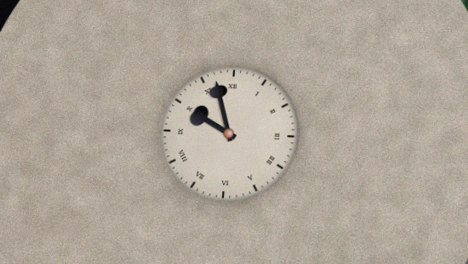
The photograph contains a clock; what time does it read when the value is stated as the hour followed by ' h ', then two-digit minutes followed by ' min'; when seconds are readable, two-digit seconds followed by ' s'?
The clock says 9 h 57 min
